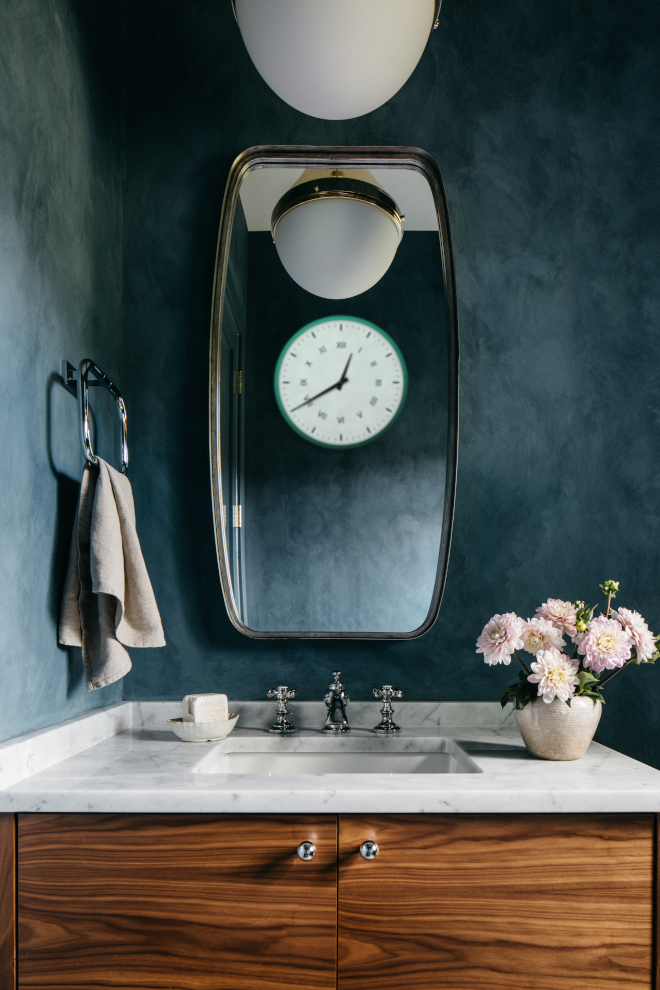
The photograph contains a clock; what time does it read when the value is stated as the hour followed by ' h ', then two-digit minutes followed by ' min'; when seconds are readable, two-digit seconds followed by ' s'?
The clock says 12 h 40 min
